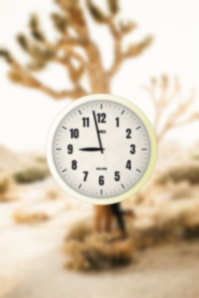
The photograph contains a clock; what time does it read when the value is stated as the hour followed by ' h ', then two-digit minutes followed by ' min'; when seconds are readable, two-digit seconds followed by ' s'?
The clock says 8 h 58 min
